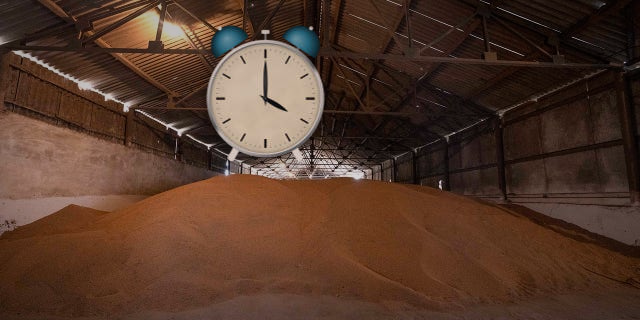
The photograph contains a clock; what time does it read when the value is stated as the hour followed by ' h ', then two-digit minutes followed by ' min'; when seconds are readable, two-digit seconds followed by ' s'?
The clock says 4 h 00 min
